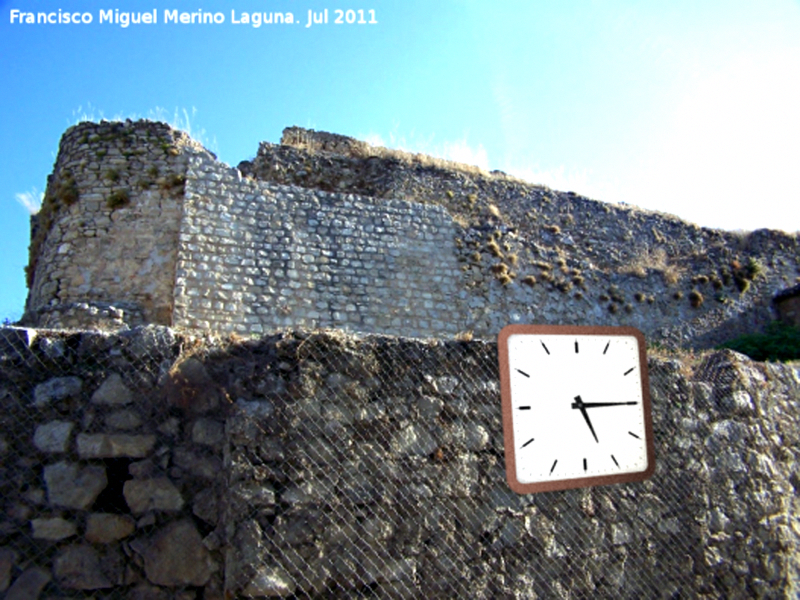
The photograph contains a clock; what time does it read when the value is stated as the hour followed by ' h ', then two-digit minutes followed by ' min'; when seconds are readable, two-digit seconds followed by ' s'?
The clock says 5 h 15 min
